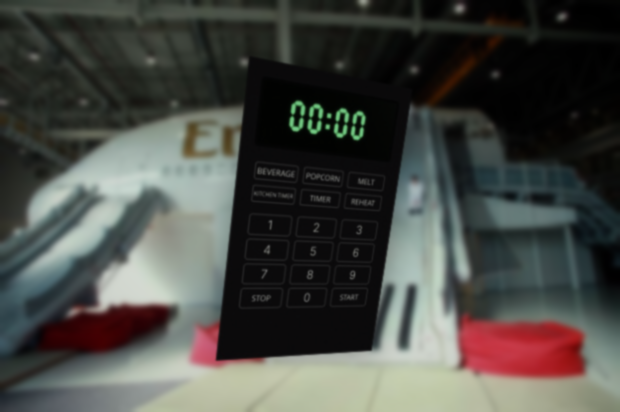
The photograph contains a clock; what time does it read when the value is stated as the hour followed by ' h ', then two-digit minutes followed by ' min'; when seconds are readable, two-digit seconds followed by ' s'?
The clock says 0 h 00 min
